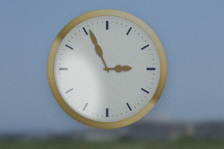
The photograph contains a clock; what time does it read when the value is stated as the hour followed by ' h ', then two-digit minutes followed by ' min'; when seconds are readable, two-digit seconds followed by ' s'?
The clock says 2 h 56 min
